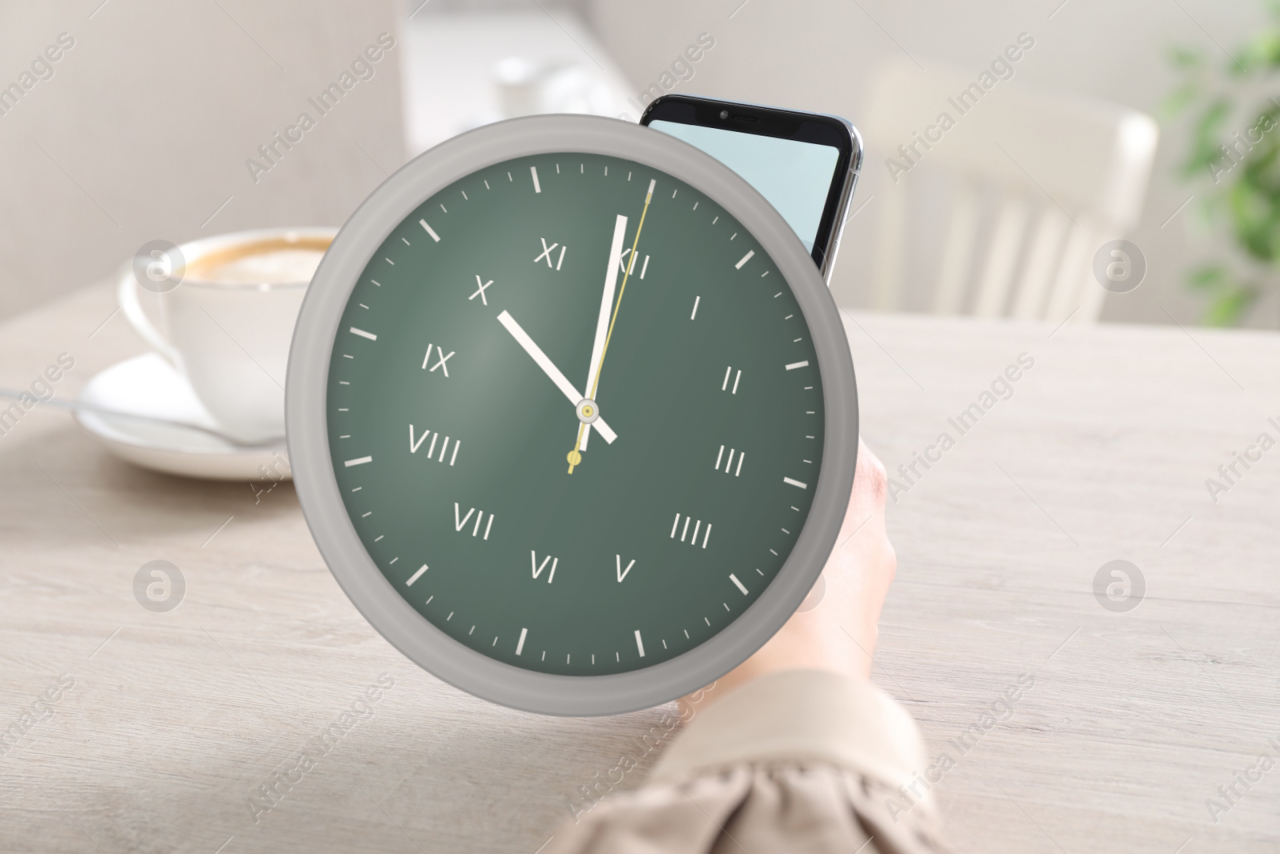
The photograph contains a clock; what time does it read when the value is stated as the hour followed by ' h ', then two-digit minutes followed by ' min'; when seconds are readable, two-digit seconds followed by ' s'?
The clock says 9 h 59 min 00 s
